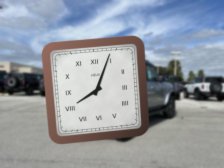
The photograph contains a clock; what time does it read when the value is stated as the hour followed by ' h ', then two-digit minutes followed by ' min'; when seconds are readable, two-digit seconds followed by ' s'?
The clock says 8 h 04 min
